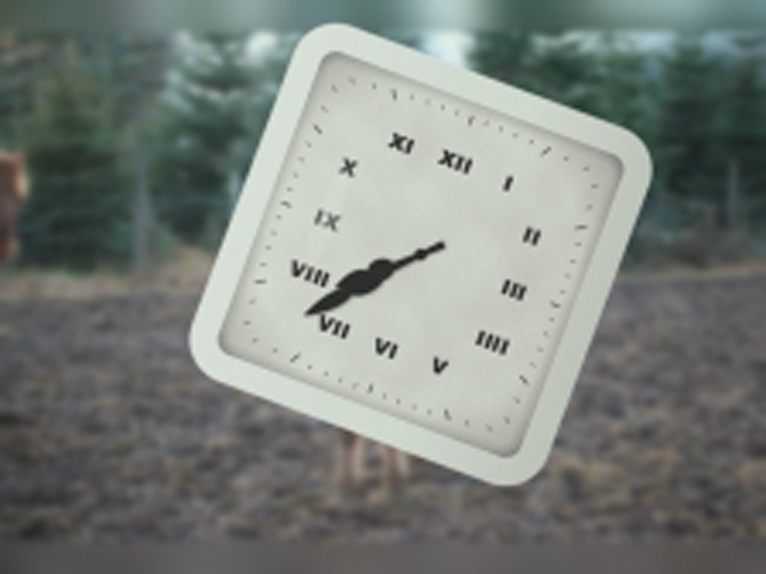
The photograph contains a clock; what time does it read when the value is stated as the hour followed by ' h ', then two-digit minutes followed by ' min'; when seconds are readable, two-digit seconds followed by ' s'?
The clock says 7 h 37 min
